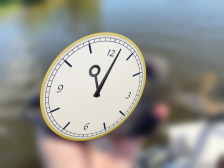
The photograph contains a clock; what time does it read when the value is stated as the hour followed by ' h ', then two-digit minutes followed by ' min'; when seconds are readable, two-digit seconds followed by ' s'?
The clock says 11 h 02 min
